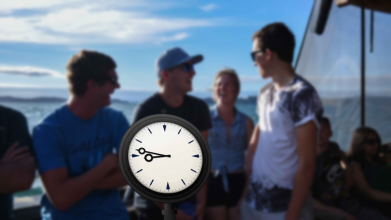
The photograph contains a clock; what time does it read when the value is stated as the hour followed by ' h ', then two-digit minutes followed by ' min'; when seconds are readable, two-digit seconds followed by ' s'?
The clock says 8 h 47 min
